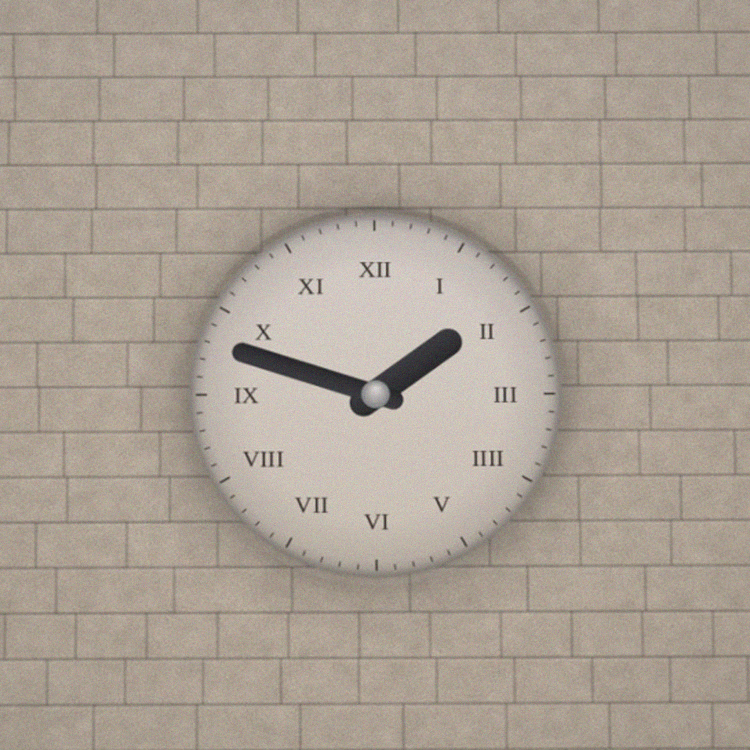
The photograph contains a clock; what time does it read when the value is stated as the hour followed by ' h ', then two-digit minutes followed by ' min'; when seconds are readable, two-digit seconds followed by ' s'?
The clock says 1 h 48 min
